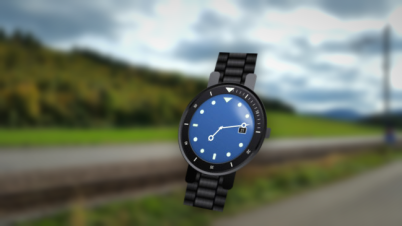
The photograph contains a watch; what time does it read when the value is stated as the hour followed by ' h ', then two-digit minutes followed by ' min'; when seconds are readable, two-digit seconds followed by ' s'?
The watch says 7 h 13 min
